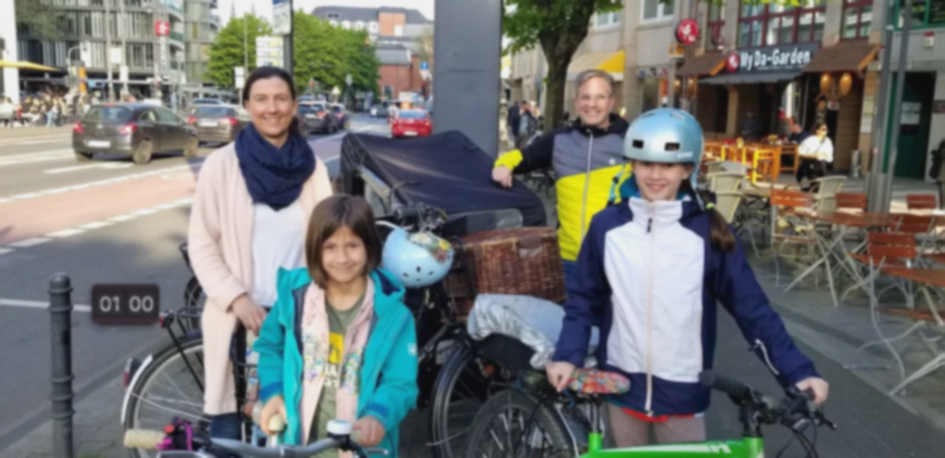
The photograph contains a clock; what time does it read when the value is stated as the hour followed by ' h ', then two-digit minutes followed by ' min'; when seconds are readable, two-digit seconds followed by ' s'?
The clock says 1 h 00 min
